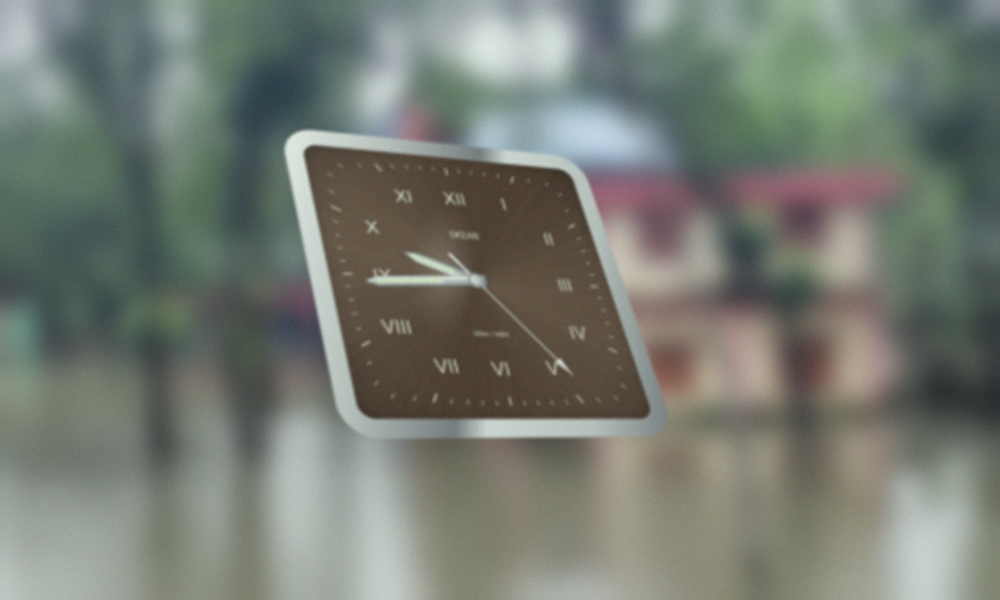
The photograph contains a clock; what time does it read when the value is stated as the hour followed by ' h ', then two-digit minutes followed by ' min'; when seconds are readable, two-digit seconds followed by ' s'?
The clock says 9 h 44 min 24 s
